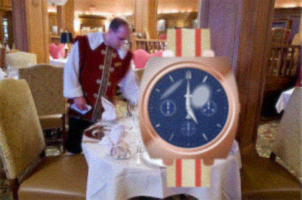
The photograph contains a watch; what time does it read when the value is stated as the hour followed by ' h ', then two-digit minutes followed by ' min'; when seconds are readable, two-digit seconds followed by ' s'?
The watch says 5 h 00 min
